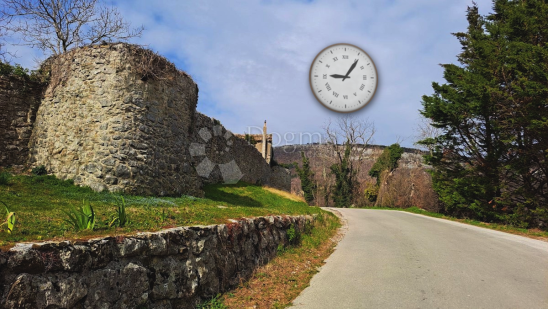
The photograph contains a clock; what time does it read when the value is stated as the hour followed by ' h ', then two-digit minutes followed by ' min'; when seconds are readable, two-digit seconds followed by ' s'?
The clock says 9 h 06 min
